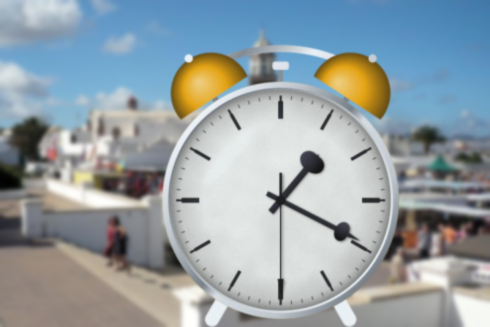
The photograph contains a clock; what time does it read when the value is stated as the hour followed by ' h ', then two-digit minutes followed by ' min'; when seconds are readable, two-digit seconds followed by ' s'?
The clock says 1 h 19 min 30 s
